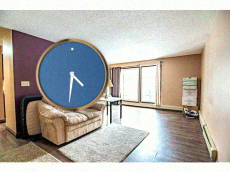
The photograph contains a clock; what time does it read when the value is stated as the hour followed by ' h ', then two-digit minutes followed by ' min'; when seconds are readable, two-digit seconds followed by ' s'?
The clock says 4 h 31 min
